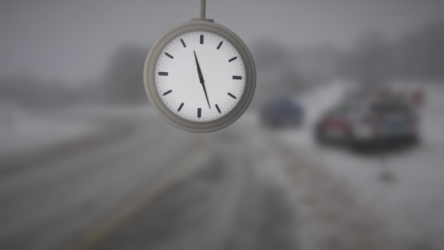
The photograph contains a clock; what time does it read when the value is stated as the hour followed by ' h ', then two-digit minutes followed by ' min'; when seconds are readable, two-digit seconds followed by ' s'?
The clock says 11 h 27 min
